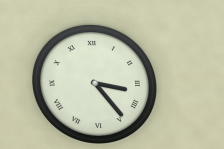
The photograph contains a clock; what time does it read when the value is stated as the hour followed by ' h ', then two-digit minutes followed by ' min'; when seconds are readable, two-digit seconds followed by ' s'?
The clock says 3 h 24 min
